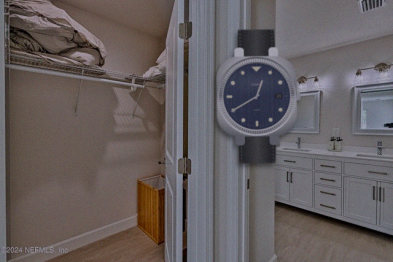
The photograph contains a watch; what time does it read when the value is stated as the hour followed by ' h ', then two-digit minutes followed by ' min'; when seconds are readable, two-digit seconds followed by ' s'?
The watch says 12 h 40 min
